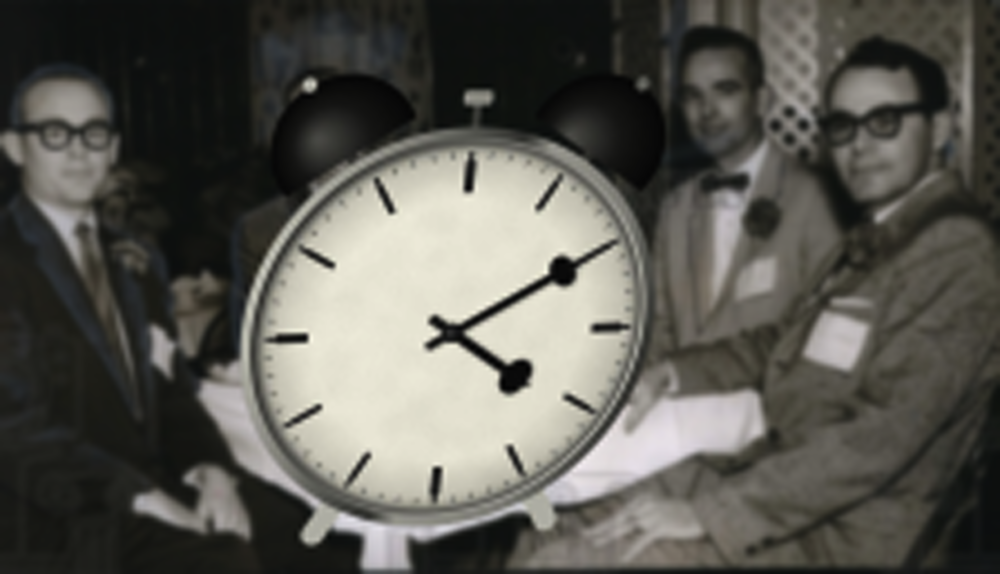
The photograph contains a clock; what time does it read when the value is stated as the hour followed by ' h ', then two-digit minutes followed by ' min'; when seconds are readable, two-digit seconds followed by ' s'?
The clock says 4 h 10 min
